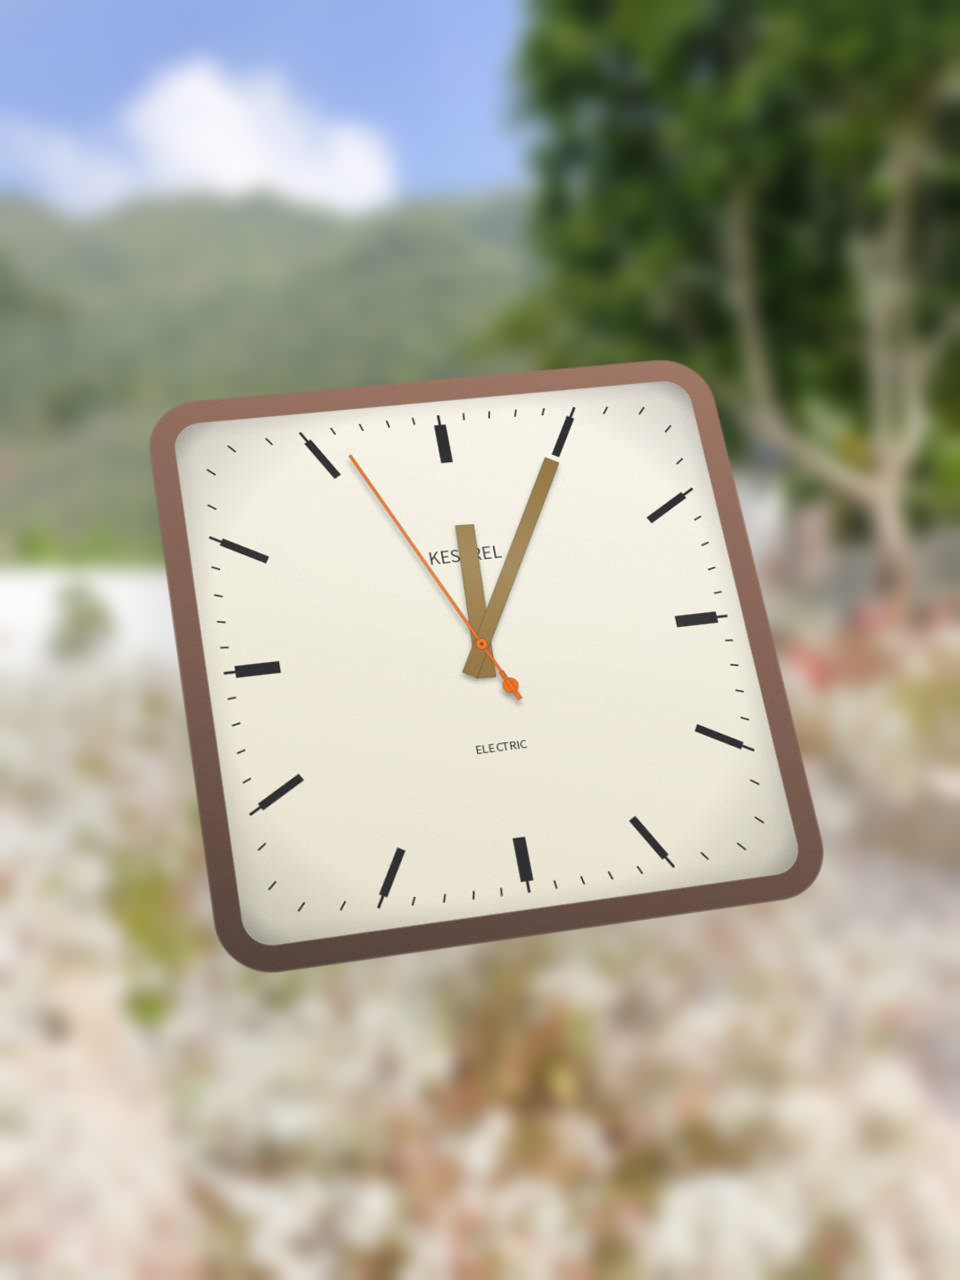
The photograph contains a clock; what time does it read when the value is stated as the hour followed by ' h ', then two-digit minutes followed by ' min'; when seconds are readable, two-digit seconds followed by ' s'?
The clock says 12 h 04 min 56 s
